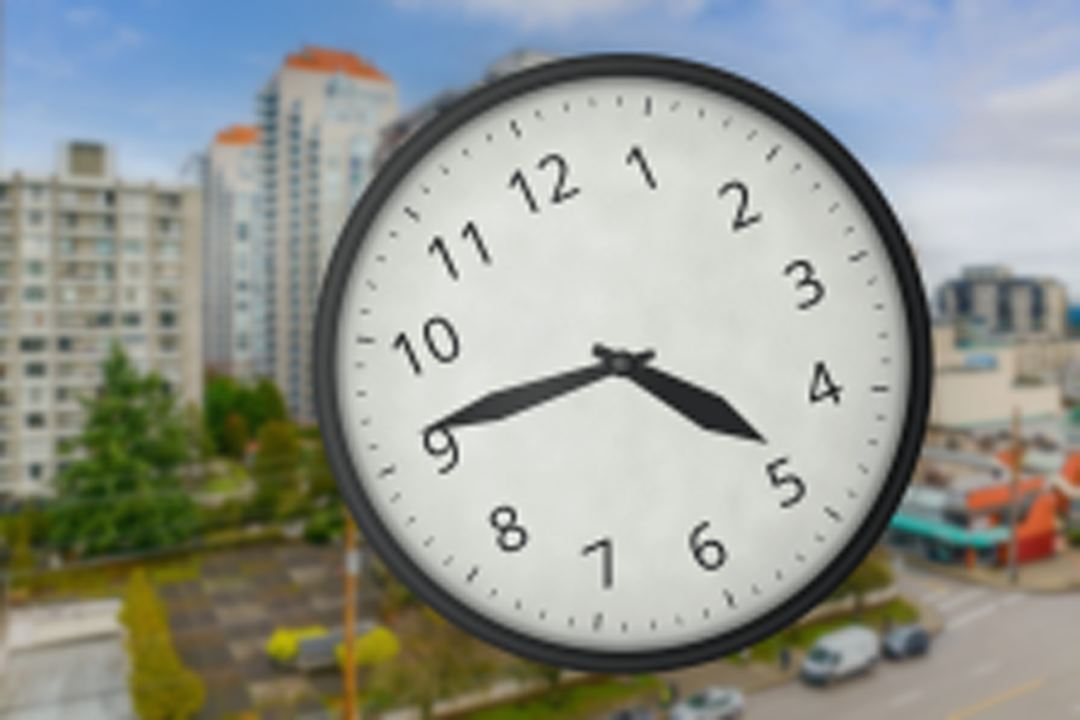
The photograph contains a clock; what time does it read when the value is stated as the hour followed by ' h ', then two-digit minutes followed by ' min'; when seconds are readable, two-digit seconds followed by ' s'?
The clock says 4 h 46 min
